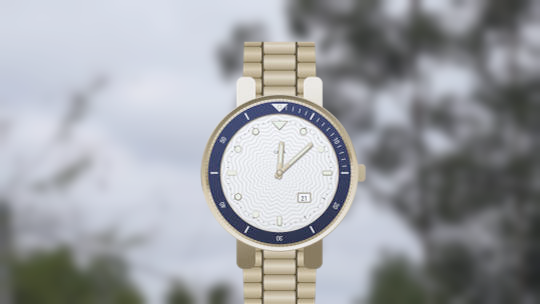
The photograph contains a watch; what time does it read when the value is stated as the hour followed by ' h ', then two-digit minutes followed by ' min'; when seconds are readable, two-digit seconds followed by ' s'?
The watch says 12 h 08 min
